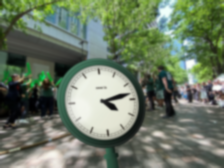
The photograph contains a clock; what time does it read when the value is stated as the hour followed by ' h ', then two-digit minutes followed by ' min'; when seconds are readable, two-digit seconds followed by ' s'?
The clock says 4 h 13 min
